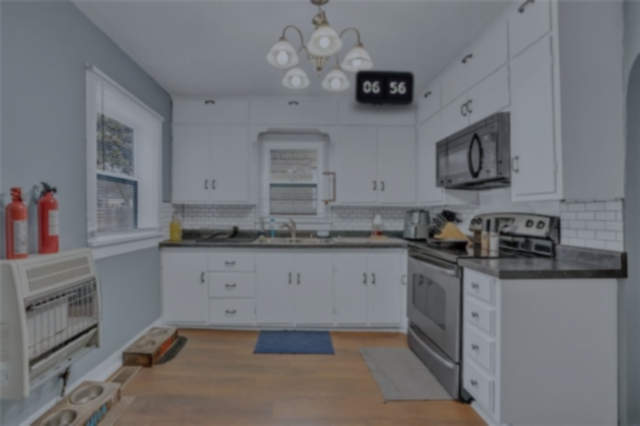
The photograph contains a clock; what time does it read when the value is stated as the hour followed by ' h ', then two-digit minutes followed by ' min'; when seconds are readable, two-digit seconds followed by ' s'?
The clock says 6 h 56 min
